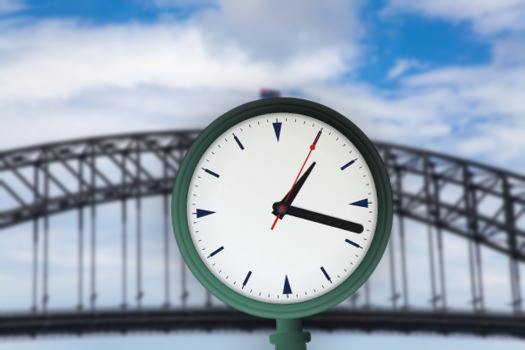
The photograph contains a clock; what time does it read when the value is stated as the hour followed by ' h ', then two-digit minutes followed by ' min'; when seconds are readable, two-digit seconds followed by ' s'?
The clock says 1 h 18 min 05 s
